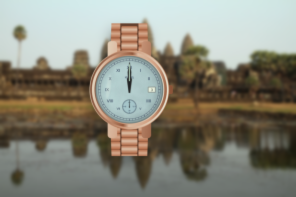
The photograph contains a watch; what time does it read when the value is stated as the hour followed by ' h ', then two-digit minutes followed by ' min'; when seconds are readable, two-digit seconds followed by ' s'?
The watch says 12 h 00 min
